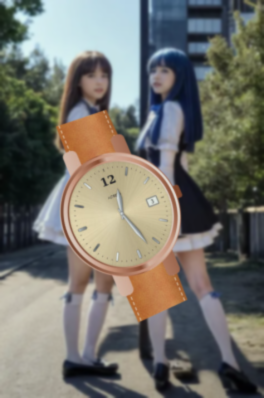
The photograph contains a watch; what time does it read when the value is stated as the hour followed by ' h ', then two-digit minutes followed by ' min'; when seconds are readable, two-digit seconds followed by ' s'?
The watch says 12 h 27 min
